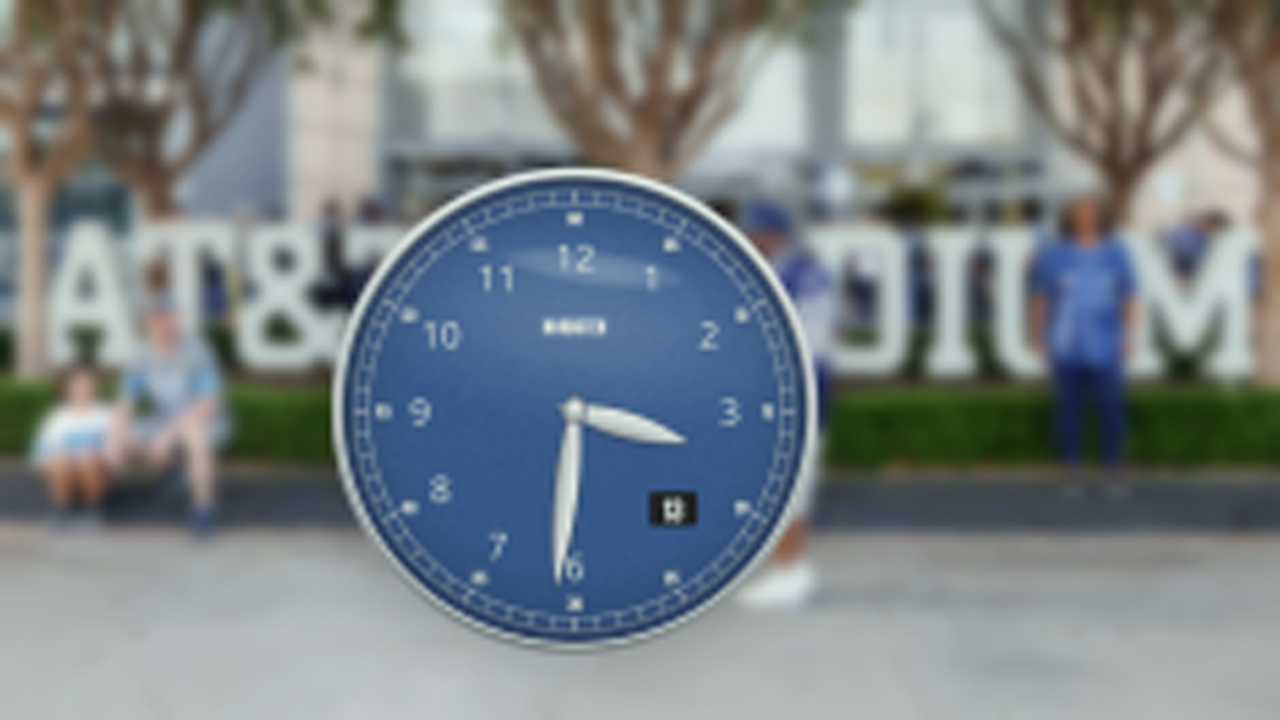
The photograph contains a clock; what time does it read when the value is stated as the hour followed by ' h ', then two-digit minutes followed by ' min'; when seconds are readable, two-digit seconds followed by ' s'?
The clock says 3 h 31 min
